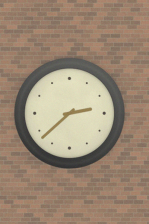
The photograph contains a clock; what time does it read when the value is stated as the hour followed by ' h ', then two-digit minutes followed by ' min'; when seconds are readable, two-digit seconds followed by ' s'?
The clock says 2 h 38 min
